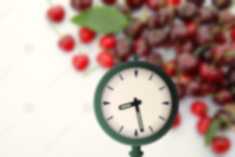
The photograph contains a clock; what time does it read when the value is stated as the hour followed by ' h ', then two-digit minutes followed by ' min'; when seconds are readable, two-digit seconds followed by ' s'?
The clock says 8 h 28 min
